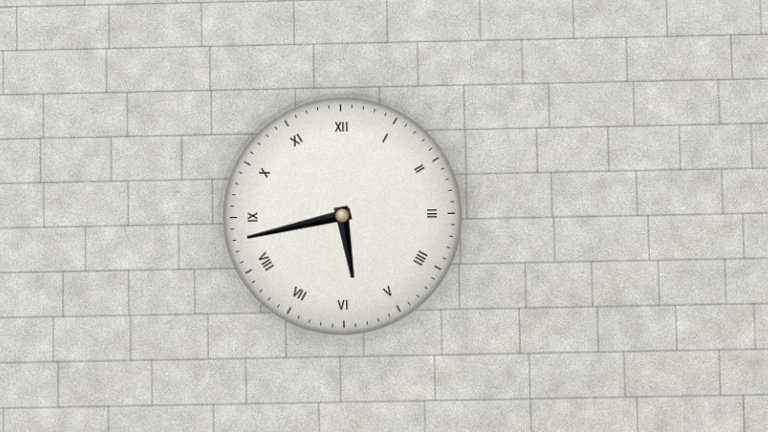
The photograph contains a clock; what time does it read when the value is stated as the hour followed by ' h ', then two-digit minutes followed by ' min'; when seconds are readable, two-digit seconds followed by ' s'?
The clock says 5 h 43 min
